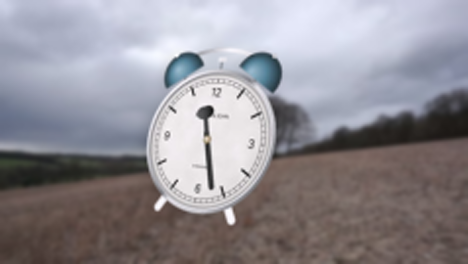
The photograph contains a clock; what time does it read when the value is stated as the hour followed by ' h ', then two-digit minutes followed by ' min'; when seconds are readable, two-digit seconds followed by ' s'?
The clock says 11 h 27 min
